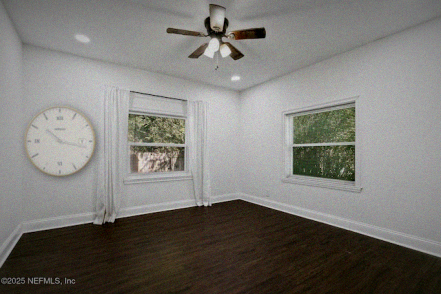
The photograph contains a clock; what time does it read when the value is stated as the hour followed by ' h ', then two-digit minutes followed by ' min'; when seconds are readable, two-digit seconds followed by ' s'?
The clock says 10 h 17 min
